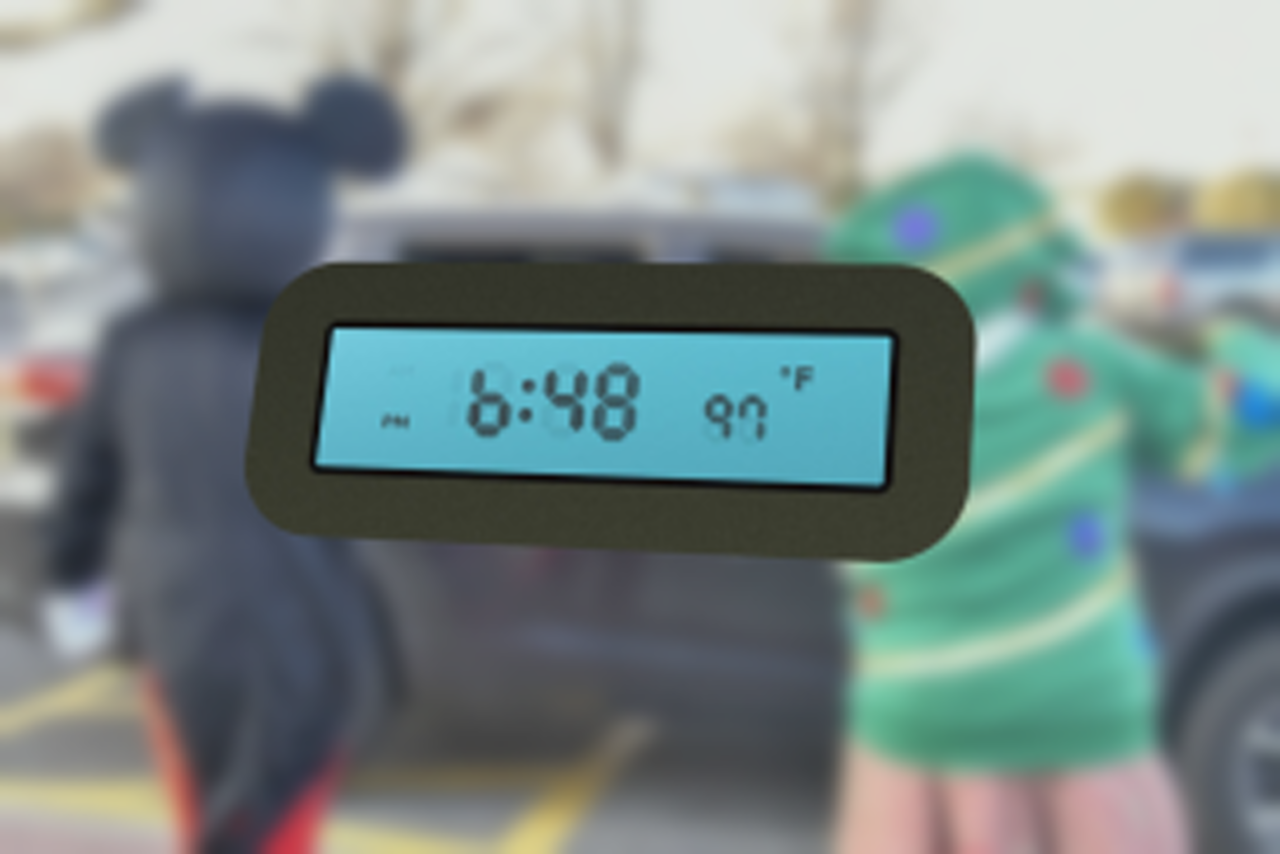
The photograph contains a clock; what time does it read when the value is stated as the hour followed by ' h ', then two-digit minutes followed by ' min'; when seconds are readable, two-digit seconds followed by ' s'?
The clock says 6 h 48 min
